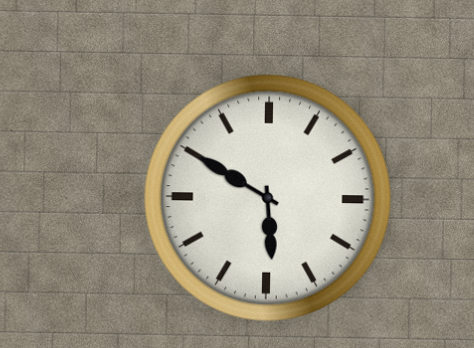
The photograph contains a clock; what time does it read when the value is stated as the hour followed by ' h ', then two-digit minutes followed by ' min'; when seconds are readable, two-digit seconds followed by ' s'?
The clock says 5 h 50 min
